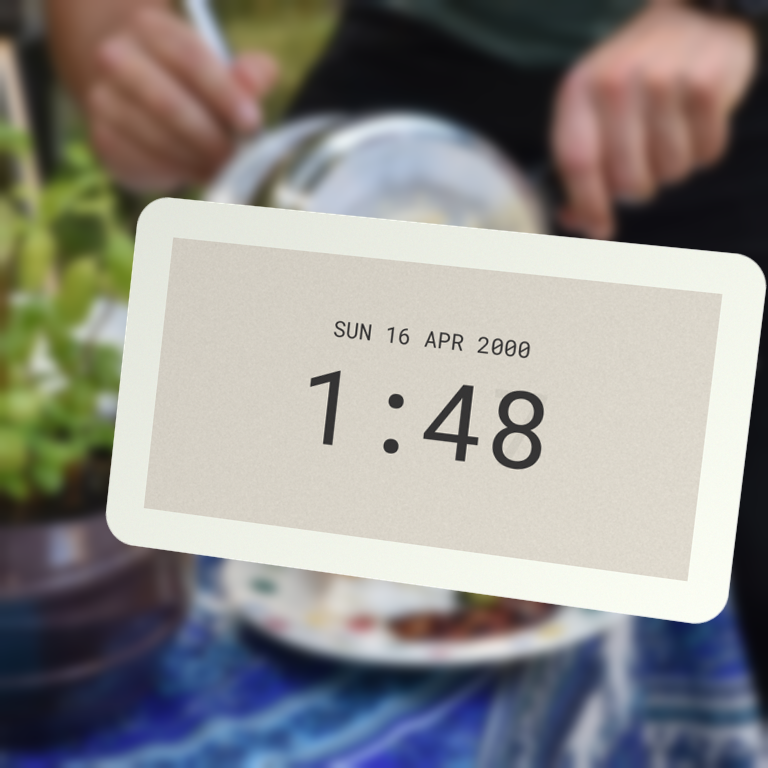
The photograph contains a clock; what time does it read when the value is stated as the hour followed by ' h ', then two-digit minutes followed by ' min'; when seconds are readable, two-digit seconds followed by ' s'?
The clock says 1 h 48 min
